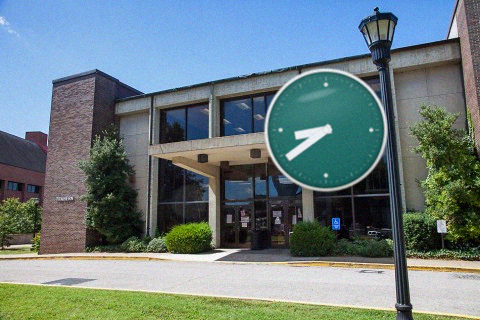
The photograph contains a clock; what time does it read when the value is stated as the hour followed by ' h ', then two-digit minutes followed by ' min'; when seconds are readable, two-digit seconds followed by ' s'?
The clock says 8 h 39 min
